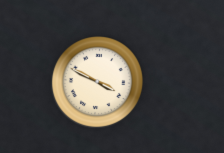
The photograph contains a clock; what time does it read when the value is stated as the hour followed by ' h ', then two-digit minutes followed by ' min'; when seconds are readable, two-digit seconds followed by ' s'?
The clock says 3 h 49 min
